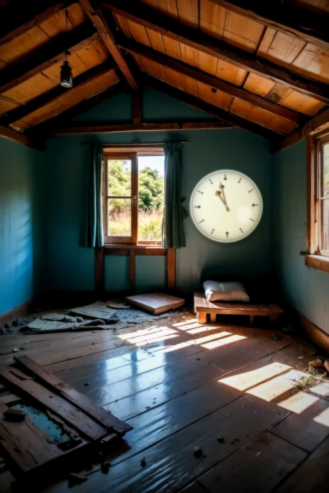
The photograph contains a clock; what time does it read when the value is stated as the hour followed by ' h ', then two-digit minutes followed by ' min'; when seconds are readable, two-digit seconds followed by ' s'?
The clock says 10 h 58 min
